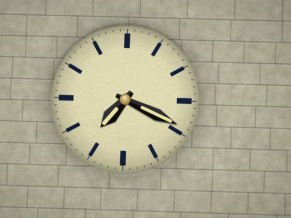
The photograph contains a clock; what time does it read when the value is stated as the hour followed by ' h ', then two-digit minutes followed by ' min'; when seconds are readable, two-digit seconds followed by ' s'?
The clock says 7 h 19 min
